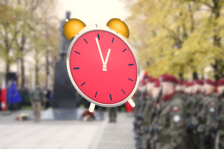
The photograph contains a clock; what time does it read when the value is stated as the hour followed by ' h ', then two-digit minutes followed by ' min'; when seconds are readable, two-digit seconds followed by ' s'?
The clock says 12 h 59 min
